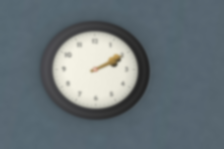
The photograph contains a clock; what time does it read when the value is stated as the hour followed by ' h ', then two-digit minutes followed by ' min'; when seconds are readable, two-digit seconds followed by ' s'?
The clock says 2 h 10 min
